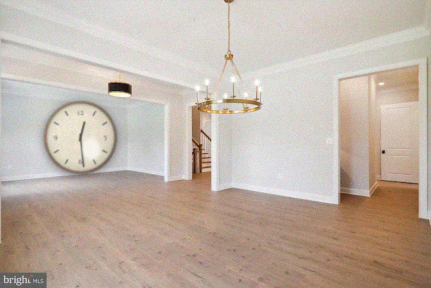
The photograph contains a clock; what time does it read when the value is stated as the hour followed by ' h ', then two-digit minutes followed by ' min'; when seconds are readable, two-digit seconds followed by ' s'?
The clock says 12 h 29 min
